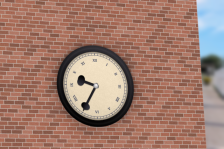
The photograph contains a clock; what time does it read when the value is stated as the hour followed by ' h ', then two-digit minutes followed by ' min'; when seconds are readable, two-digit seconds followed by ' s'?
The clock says 9 h 35 min
